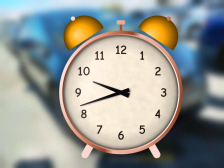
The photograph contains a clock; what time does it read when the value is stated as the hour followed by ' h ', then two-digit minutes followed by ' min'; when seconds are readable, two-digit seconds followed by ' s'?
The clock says 9 h 42 min
